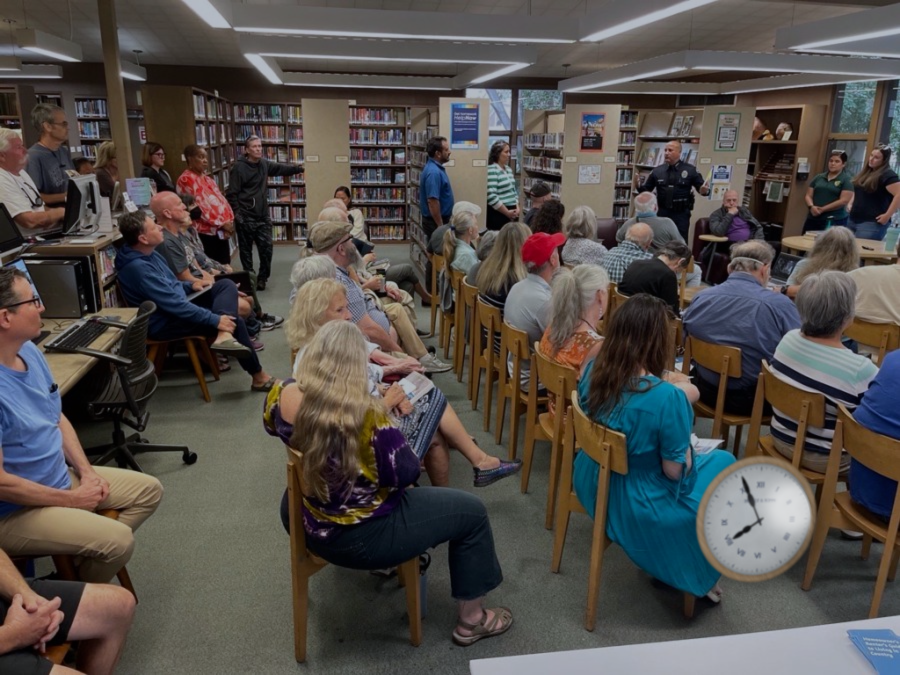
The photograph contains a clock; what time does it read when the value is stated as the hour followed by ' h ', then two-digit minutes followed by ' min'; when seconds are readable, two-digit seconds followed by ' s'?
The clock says 7 h 56 min
